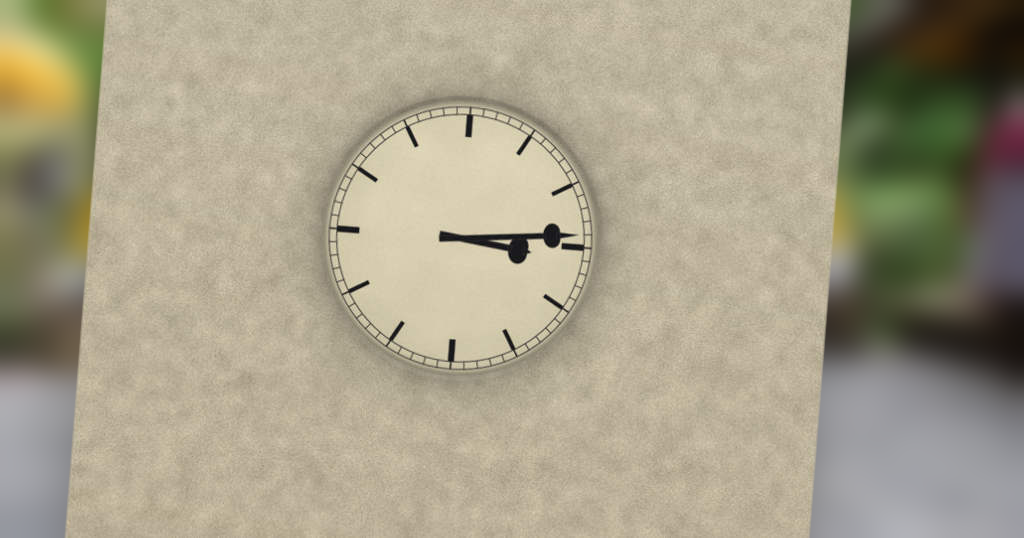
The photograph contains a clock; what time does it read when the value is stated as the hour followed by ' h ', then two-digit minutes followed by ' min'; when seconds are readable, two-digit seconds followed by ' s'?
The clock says 3 h 14 min
